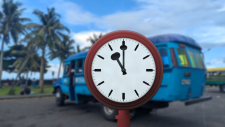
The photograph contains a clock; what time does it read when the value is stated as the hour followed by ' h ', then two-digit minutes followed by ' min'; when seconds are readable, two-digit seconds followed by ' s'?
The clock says 11 h 00 min
